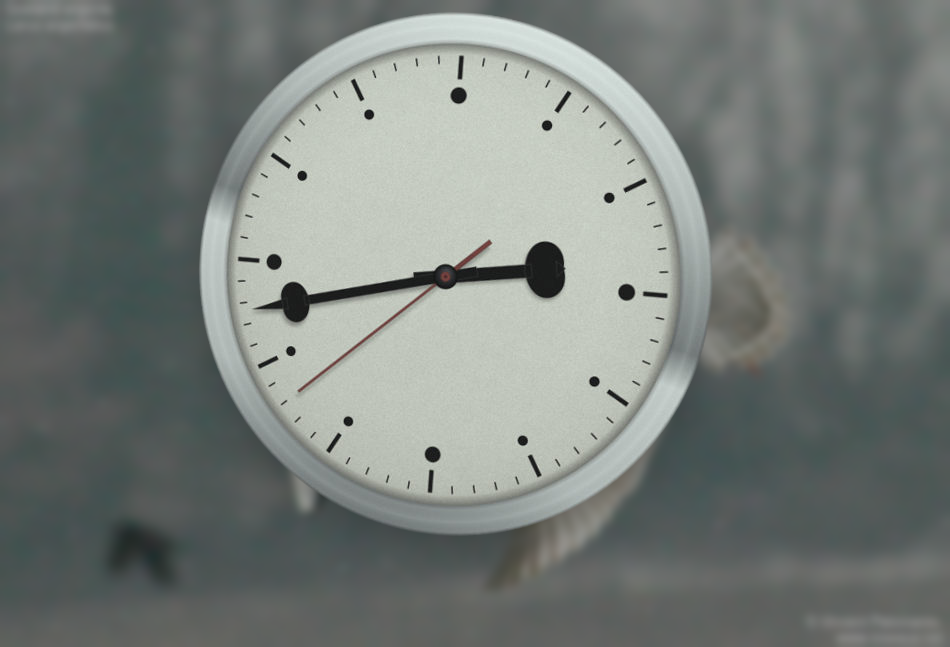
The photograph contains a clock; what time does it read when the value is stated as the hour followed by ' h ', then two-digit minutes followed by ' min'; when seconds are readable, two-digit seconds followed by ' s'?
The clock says 2 h 42 min 38 s
